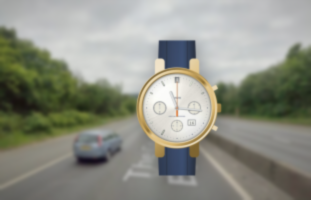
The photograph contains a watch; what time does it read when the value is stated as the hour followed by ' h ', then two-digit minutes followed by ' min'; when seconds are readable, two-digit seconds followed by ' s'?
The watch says 11 h 16 min
